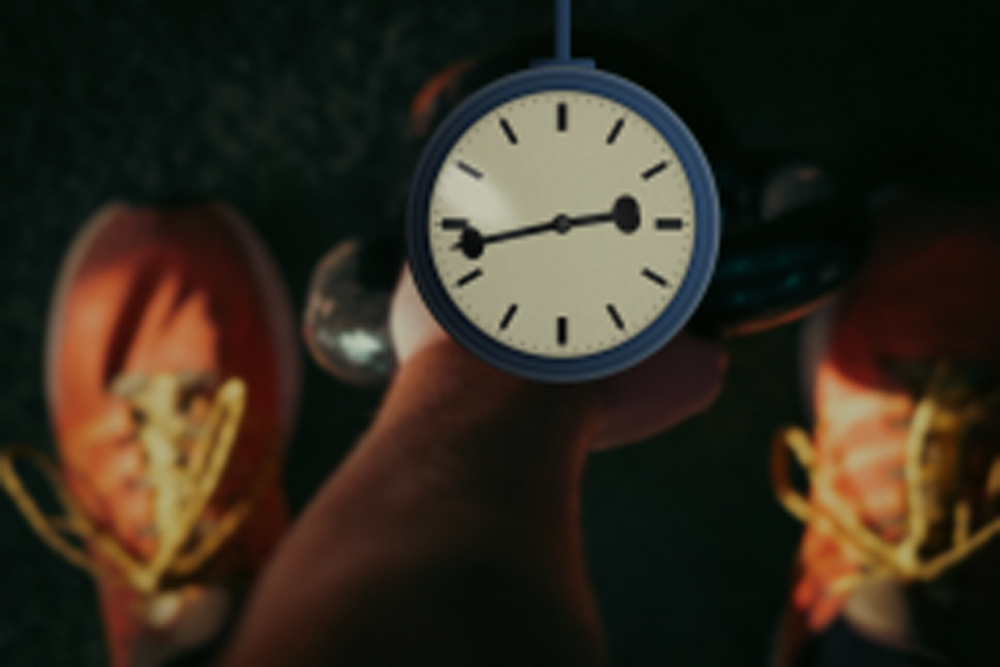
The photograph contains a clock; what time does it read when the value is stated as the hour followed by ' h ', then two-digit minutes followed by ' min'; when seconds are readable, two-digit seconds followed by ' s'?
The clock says 2 h 43 min
